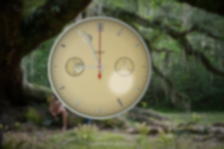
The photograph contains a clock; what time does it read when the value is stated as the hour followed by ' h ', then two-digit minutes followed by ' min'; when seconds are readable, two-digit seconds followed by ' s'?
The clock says 8 h 56 min
